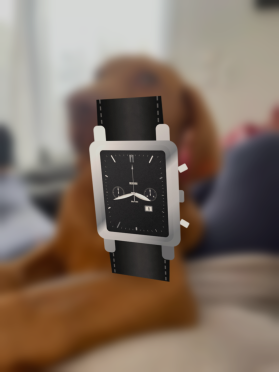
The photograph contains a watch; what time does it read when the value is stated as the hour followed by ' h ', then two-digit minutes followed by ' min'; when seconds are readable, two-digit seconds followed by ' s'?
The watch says 3 h 42 min
